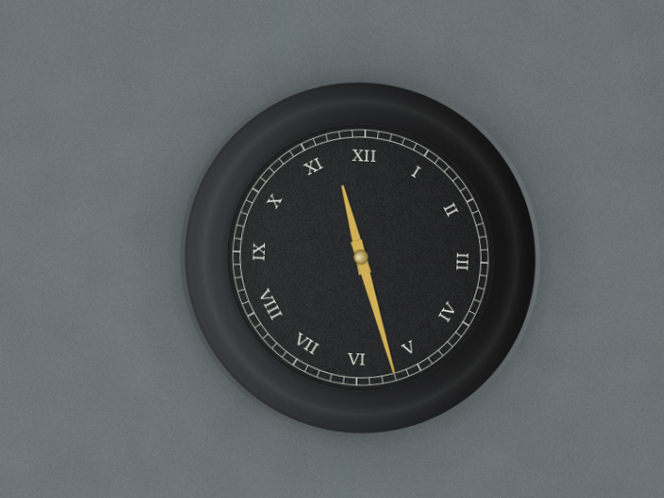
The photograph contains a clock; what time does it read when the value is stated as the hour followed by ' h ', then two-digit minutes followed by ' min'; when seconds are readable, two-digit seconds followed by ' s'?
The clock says 11 h 27 min
